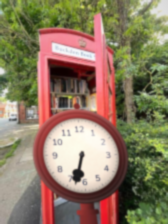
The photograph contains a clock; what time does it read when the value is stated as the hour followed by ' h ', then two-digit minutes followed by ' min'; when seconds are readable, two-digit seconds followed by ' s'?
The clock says 6 h 33 min
